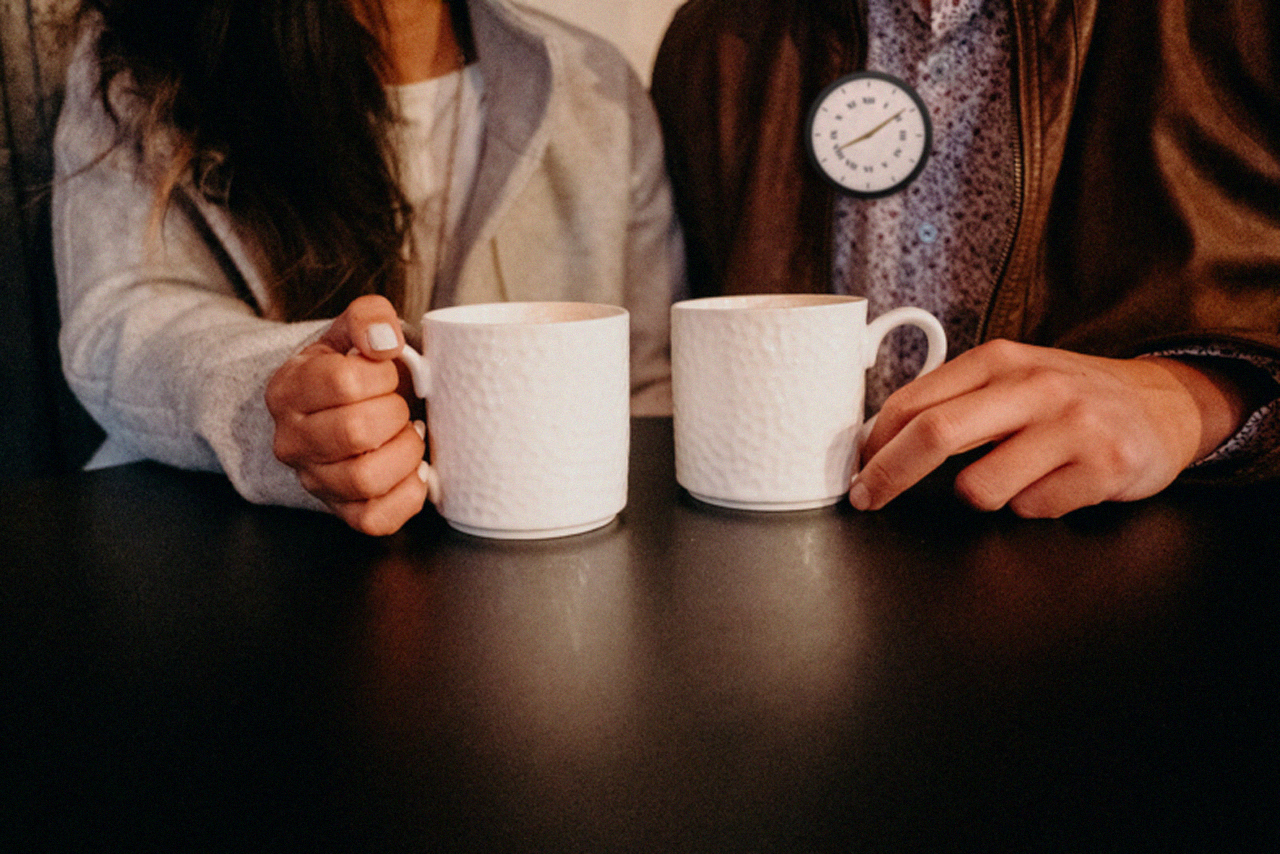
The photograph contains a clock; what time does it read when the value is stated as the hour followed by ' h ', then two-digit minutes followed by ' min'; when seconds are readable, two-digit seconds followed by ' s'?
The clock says 8 h 09 min
